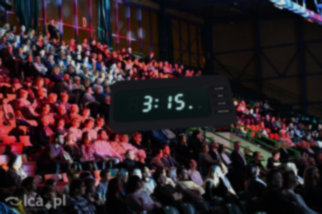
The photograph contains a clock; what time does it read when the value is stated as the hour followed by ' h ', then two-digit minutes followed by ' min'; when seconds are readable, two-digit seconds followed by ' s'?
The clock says 3 h 15 min
